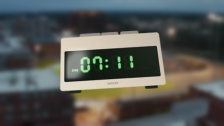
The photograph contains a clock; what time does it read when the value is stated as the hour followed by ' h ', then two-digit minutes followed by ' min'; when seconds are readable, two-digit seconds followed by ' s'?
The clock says 7 h 11 min
